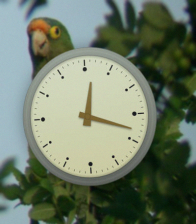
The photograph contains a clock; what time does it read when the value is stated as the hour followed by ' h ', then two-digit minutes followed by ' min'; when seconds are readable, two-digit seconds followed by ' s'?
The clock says 12 h 18 min
